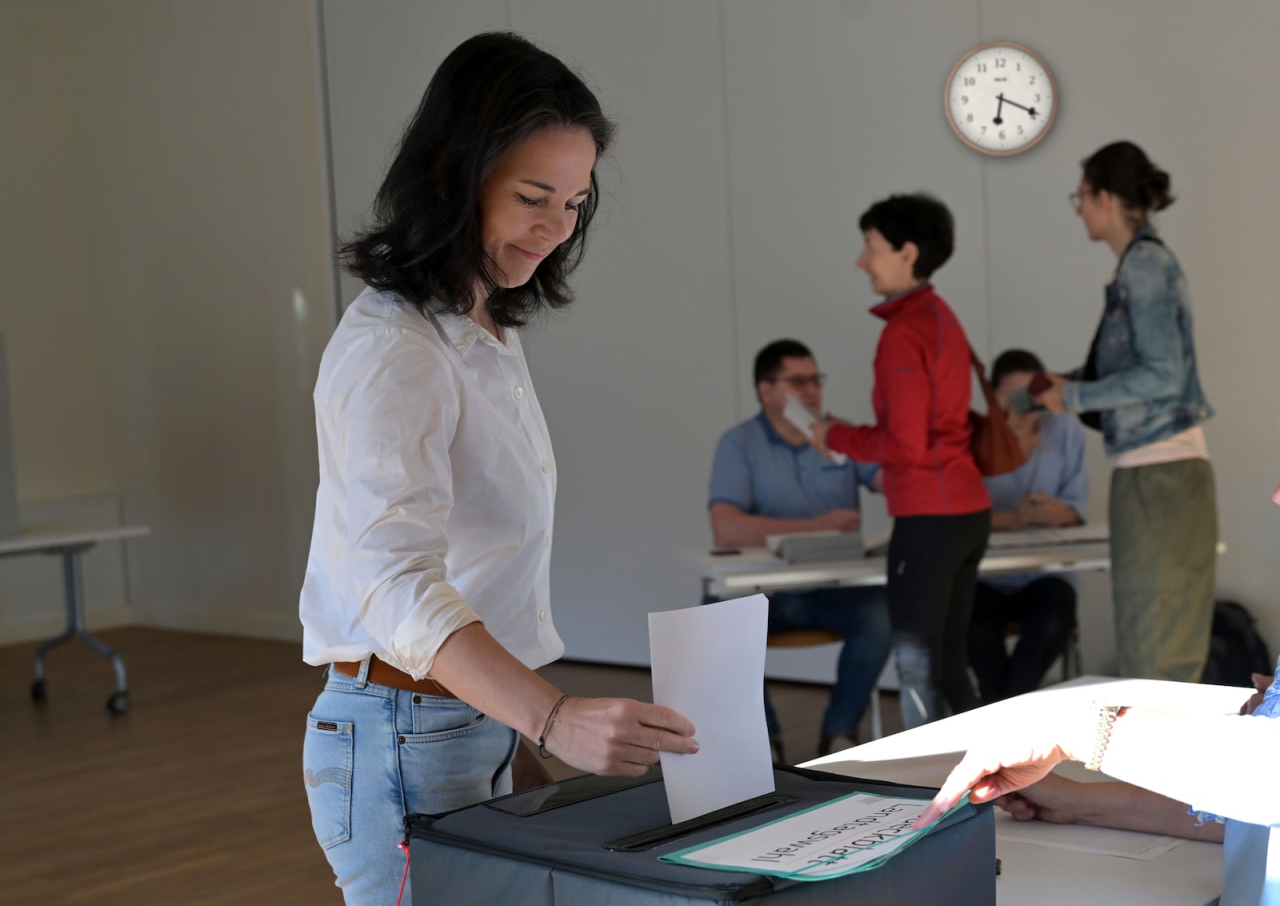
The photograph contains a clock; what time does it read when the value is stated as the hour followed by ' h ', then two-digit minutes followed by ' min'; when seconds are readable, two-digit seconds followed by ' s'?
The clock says 6 h 19 min
